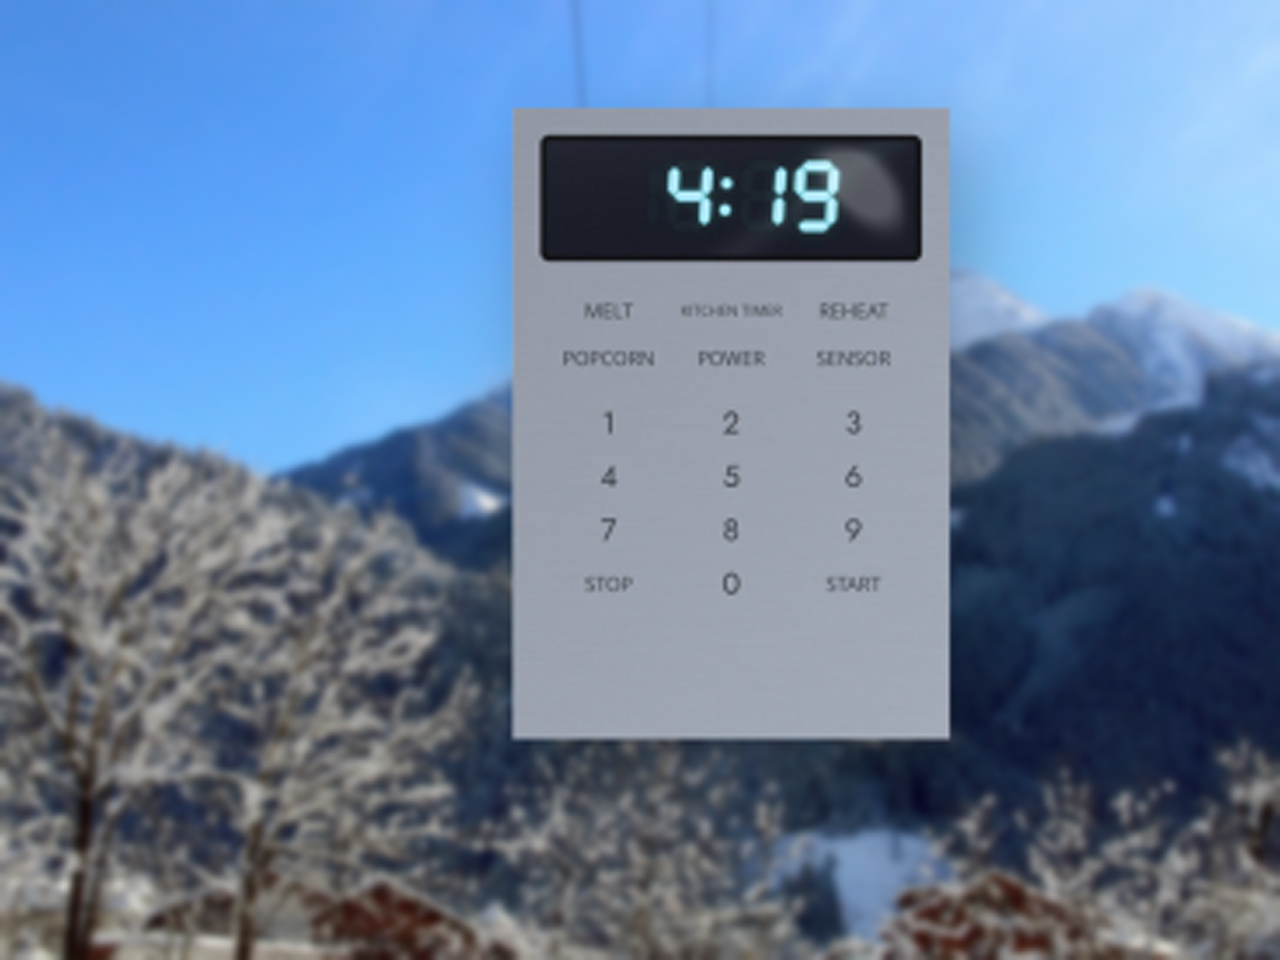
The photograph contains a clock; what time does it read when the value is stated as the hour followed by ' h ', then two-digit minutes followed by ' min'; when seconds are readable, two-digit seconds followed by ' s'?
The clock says 4 h 19 min
